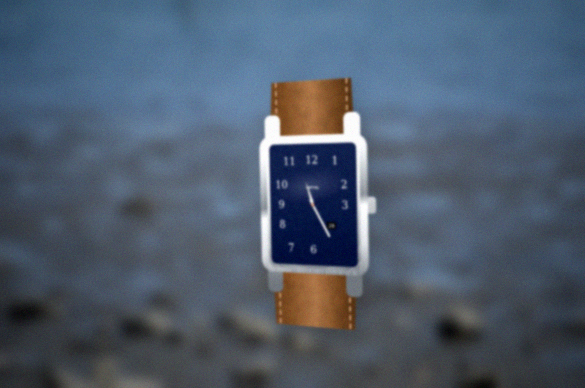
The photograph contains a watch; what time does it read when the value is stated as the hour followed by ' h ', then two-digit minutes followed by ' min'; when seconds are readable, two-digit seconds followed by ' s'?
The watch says 11 h 25 min
